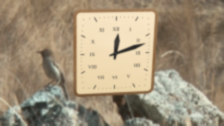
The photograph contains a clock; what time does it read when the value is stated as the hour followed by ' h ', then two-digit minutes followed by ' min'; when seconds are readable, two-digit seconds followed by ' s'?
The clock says 12 h 12 min
